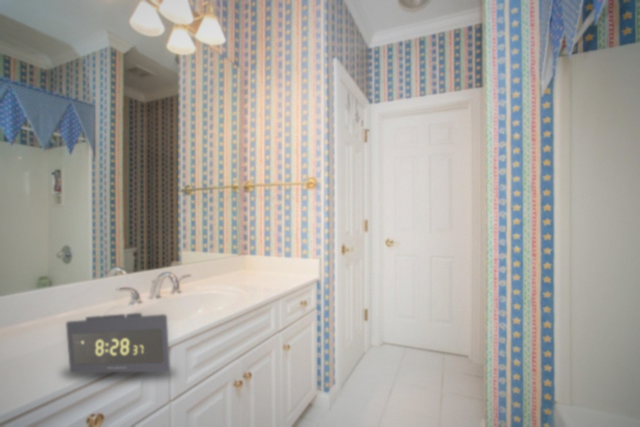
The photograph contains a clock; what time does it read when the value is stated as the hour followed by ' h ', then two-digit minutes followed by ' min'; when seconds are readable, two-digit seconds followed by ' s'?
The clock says 8 h 28 min
